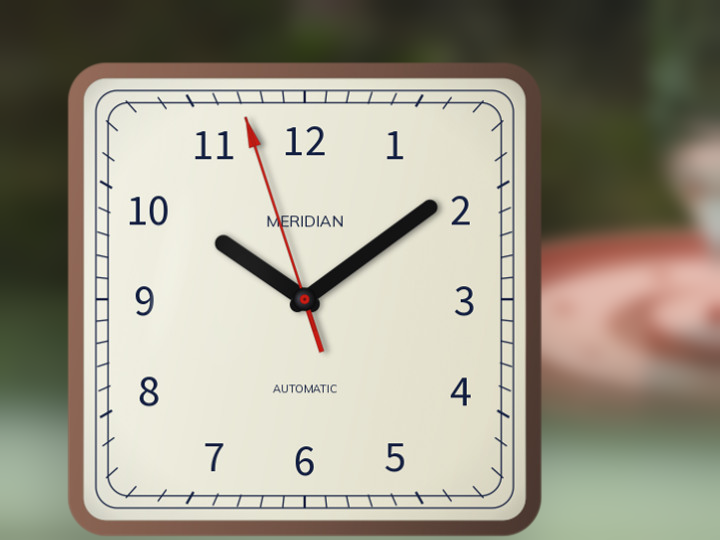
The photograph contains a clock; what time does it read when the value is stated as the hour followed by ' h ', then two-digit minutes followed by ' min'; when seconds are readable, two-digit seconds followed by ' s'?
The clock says 10 h 08 min 57 s
